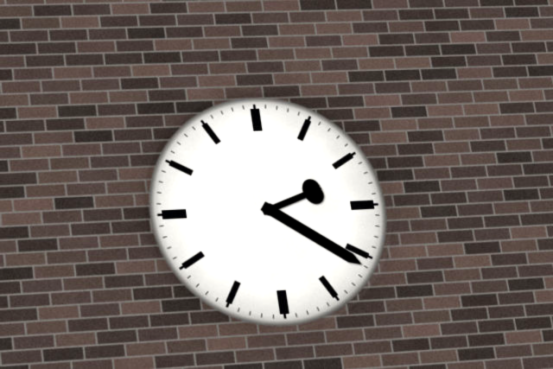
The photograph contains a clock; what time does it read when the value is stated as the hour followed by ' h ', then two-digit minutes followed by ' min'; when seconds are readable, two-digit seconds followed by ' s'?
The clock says 2 h 21 min
